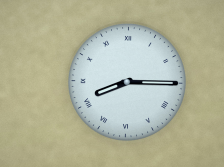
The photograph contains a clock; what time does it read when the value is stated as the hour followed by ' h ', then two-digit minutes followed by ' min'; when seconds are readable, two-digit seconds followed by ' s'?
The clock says 8 h 15 min
